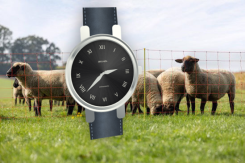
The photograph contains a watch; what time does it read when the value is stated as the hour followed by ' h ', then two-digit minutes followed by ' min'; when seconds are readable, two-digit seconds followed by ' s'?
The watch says 2 h 38 min
